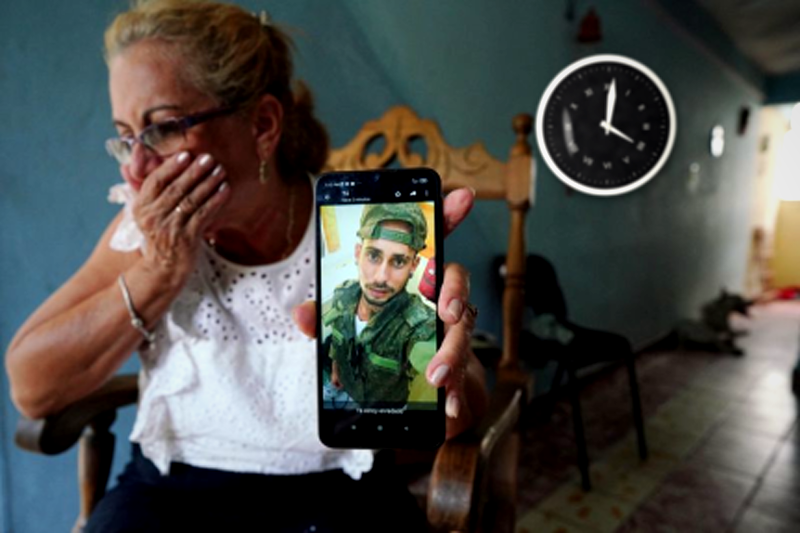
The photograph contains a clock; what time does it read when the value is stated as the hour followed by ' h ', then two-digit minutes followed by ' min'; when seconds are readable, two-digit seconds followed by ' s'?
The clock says 4 h 01 min
